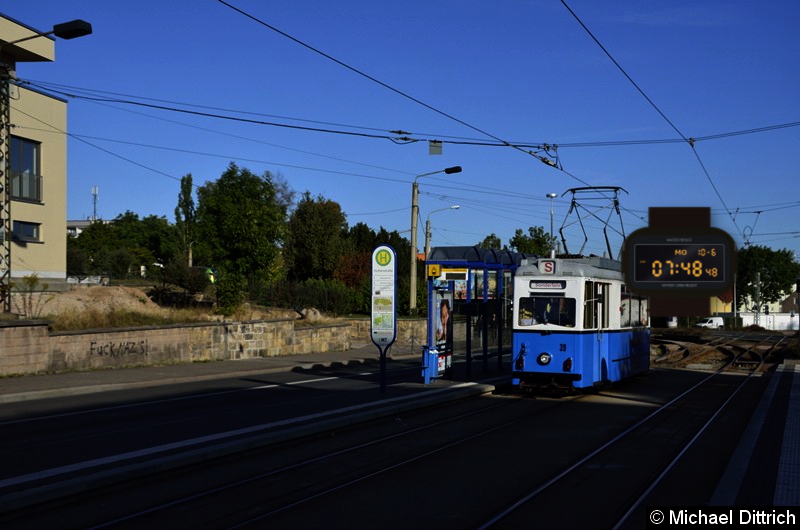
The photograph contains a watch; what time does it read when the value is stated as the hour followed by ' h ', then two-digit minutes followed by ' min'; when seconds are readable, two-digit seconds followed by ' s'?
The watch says 7 h 48 min 48 s
